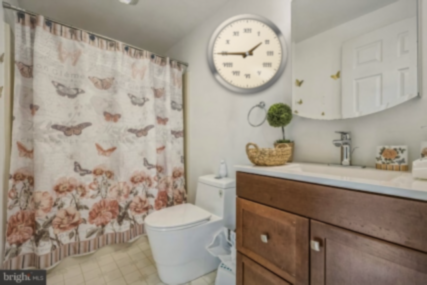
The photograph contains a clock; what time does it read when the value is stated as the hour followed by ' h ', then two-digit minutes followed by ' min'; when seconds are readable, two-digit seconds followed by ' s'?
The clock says 1 h 45 min
